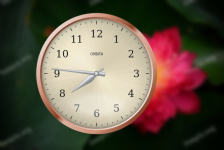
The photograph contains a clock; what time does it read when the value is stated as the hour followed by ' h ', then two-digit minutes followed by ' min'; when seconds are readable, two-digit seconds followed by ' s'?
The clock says 7 h 46 min
